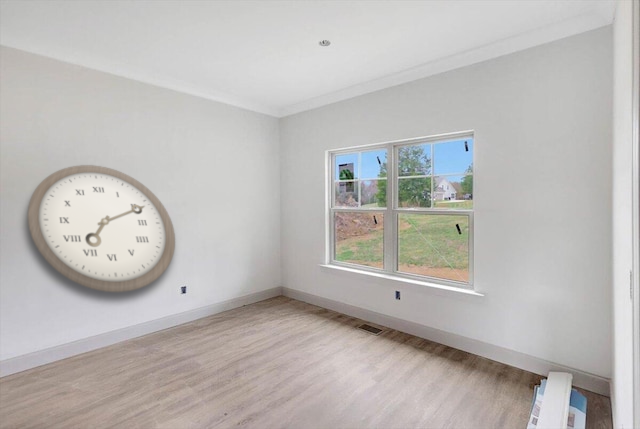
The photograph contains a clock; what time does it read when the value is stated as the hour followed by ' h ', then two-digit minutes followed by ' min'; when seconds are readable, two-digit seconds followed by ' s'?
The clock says 7 h 11 min
